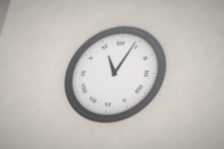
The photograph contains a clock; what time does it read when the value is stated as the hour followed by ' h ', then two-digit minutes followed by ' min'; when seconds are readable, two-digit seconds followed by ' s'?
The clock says 11 h 04 min
